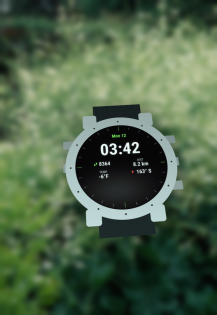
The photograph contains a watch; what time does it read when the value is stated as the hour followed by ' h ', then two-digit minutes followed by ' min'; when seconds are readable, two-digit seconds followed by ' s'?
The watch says 3 h 42 min
